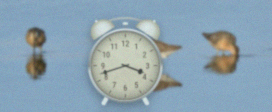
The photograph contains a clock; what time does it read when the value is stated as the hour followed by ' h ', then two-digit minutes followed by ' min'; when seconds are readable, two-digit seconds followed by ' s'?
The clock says 3 h 42 min
